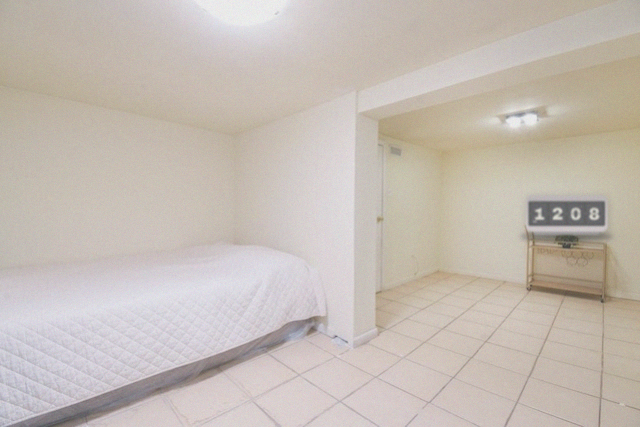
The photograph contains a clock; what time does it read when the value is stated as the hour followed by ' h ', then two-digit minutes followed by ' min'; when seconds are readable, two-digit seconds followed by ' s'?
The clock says 12 h 08 min
